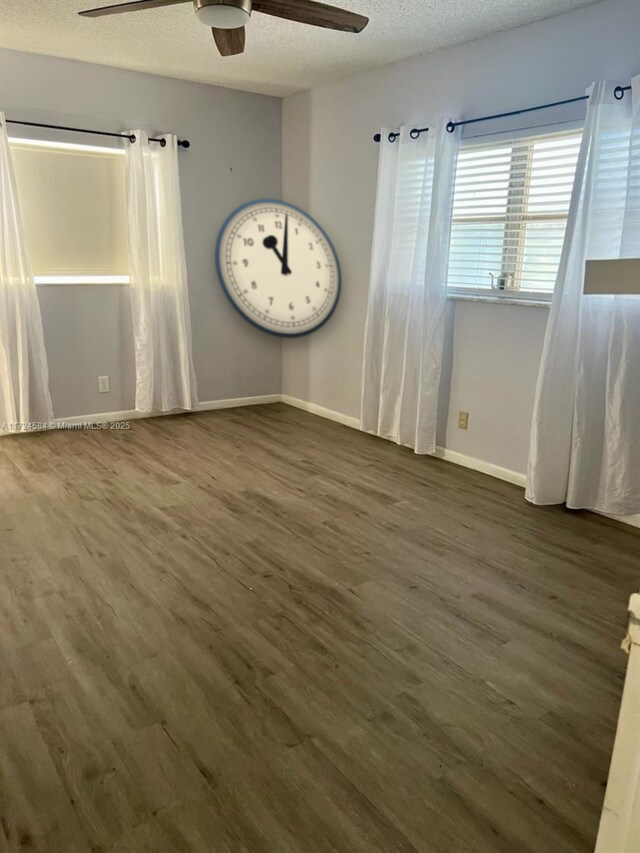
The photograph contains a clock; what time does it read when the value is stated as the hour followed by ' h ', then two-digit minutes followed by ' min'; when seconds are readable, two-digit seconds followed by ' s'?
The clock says 11 h 02 min
